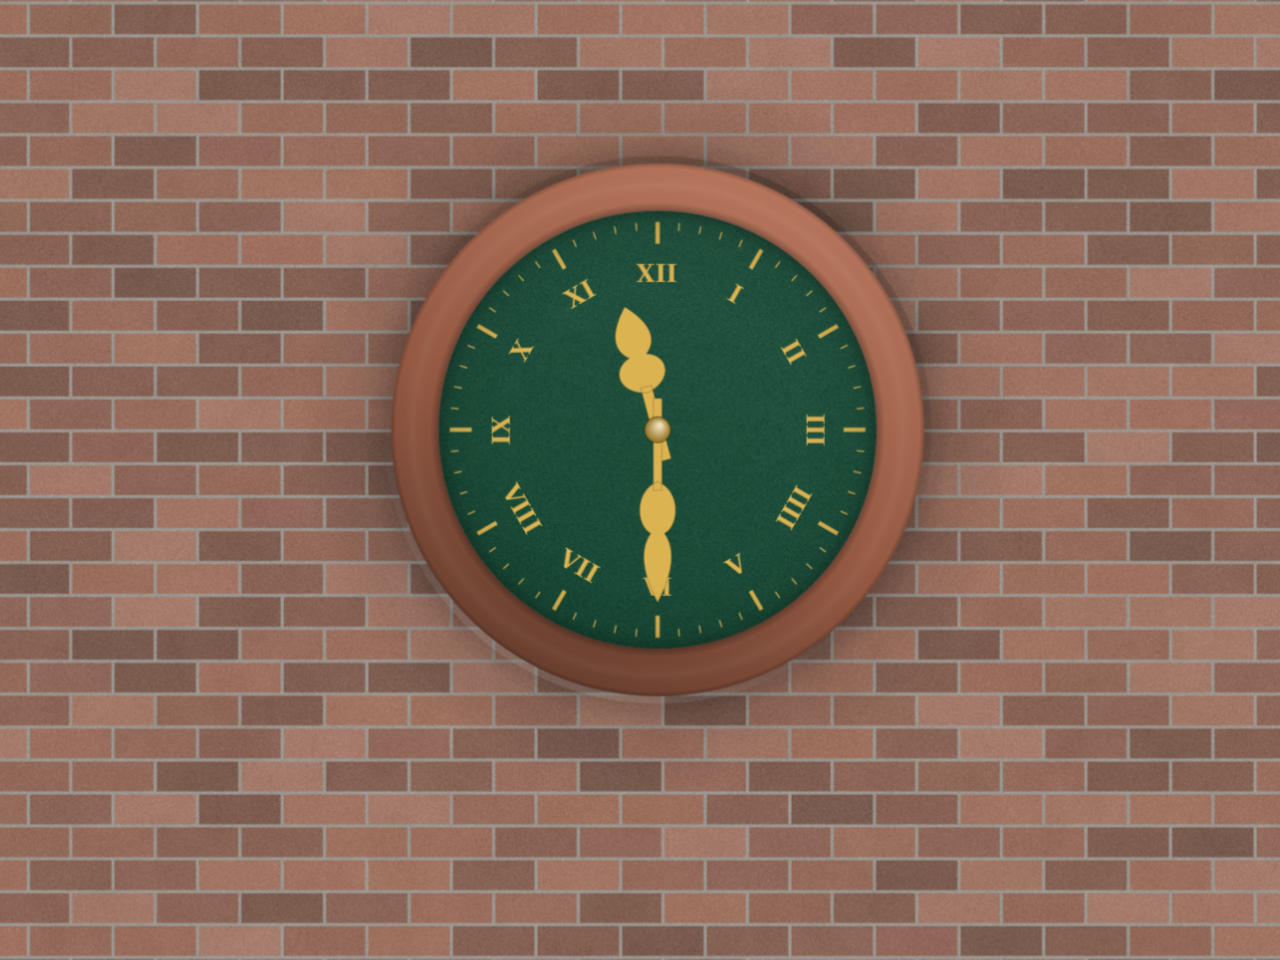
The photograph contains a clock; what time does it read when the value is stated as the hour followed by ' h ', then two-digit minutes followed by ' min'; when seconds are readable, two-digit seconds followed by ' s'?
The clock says 11 h 30 min
